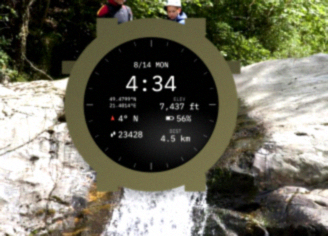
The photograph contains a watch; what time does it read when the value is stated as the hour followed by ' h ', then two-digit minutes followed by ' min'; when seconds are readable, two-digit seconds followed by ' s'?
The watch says 4 h 34 min
